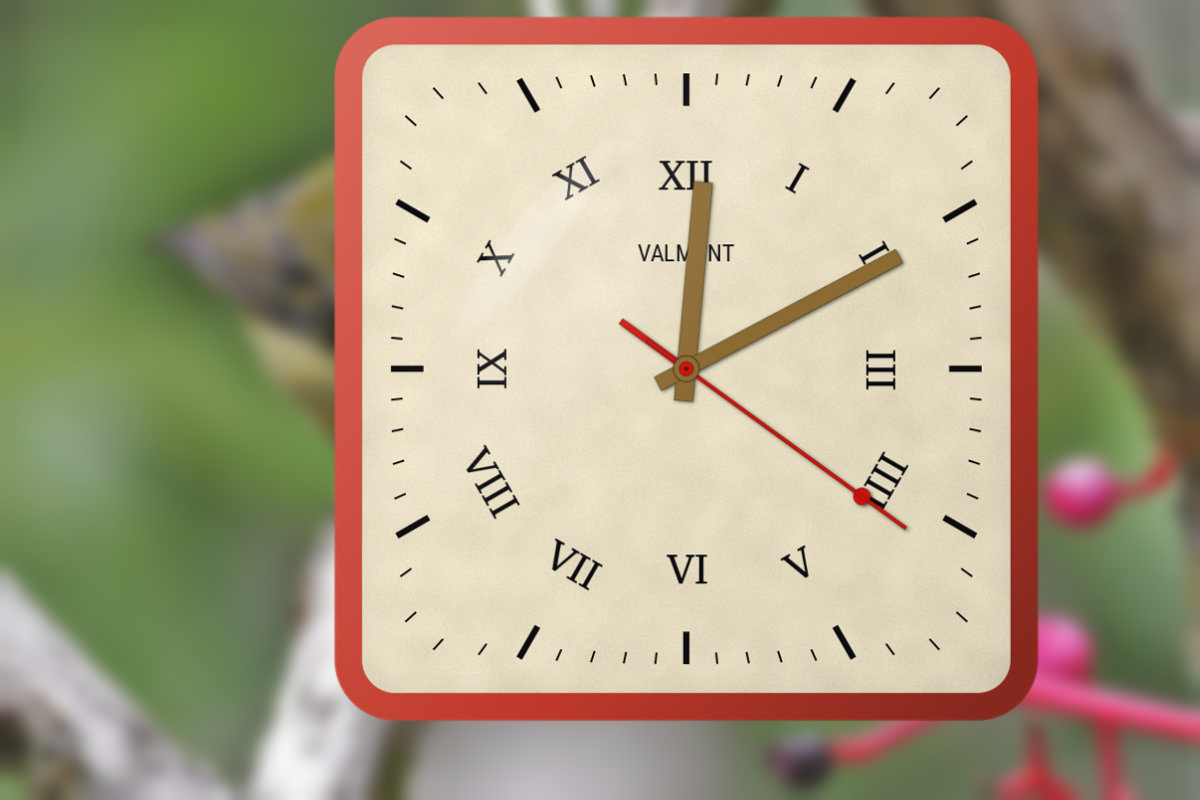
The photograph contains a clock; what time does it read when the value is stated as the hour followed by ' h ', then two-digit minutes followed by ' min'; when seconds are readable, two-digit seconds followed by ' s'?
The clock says 12 h 10 min 21 s
